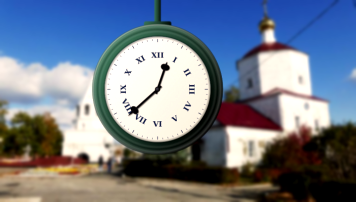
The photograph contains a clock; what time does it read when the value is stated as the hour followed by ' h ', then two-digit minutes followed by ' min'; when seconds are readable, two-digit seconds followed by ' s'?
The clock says 12 h 38 min
